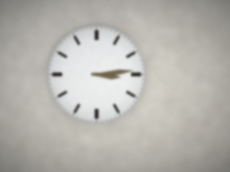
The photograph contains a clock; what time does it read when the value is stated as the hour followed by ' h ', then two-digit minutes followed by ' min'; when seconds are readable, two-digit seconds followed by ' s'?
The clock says 3 h 14 min
